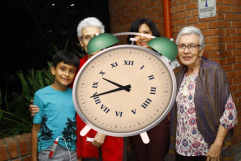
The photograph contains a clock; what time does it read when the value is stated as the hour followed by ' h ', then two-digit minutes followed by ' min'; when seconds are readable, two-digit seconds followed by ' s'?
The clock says 9 h 41 min
